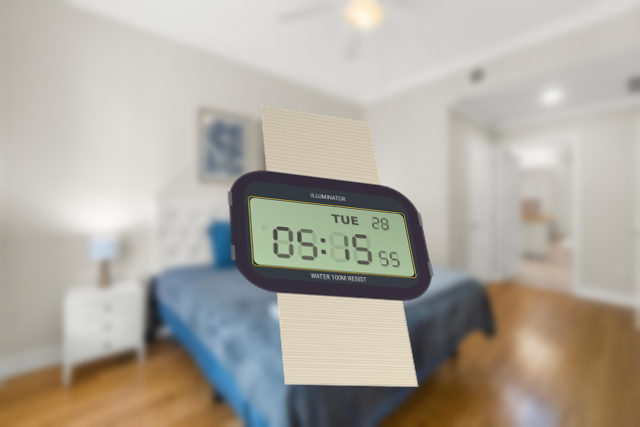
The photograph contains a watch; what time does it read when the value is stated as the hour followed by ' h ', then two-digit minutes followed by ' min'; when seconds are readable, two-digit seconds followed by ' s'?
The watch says 5 h 15 min 55 s
